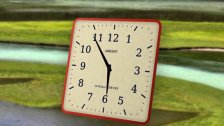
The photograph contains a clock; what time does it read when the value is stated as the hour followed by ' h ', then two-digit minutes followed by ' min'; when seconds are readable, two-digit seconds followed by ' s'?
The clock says 5 h 54 min
